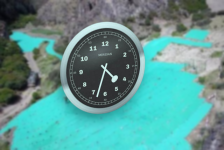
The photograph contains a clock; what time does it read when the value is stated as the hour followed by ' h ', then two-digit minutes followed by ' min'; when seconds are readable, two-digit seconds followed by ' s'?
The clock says 4 h 33 min
